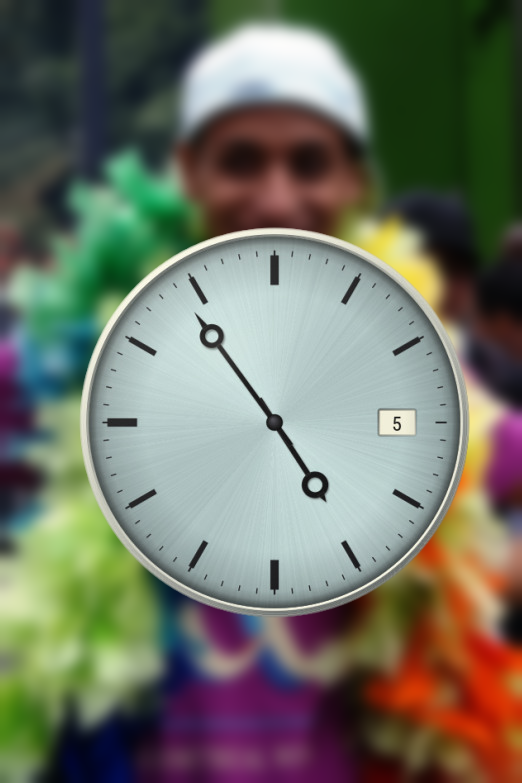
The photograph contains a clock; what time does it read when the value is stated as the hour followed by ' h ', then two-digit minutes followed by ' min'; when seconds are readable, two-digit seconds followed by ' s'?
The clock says 4 h 54 min
